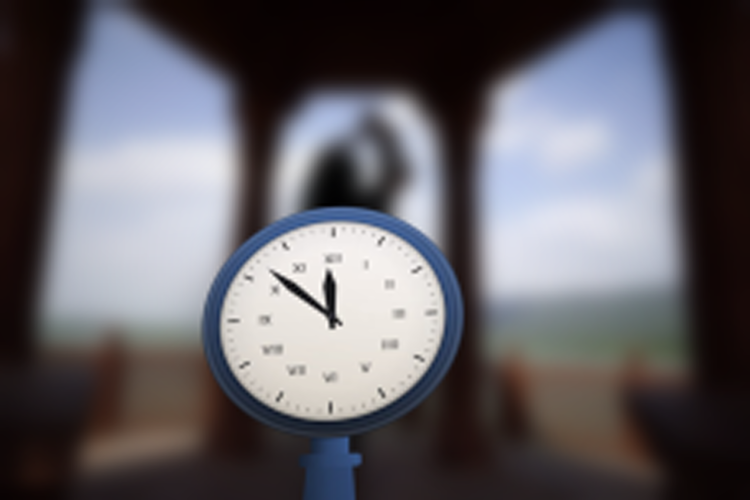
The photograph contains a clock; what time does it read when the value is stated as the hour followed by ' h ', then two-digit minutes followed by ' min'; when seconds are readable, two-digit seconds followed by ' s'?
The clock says 11 h 52 min
